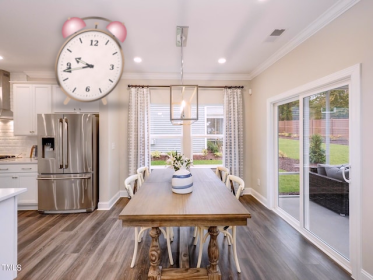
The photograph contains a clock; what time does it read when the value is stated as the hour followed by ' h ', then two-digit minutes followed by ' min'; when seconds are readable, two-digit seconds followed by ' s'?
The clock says 9 h 43 min
